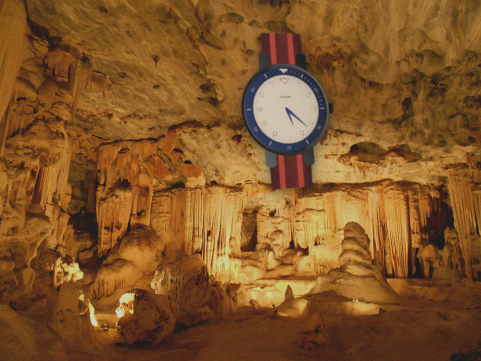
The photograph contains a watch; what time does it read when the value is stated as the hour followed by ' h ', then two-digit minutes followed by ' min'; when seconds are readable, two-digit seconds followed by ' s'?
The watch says 5 h 22 min
